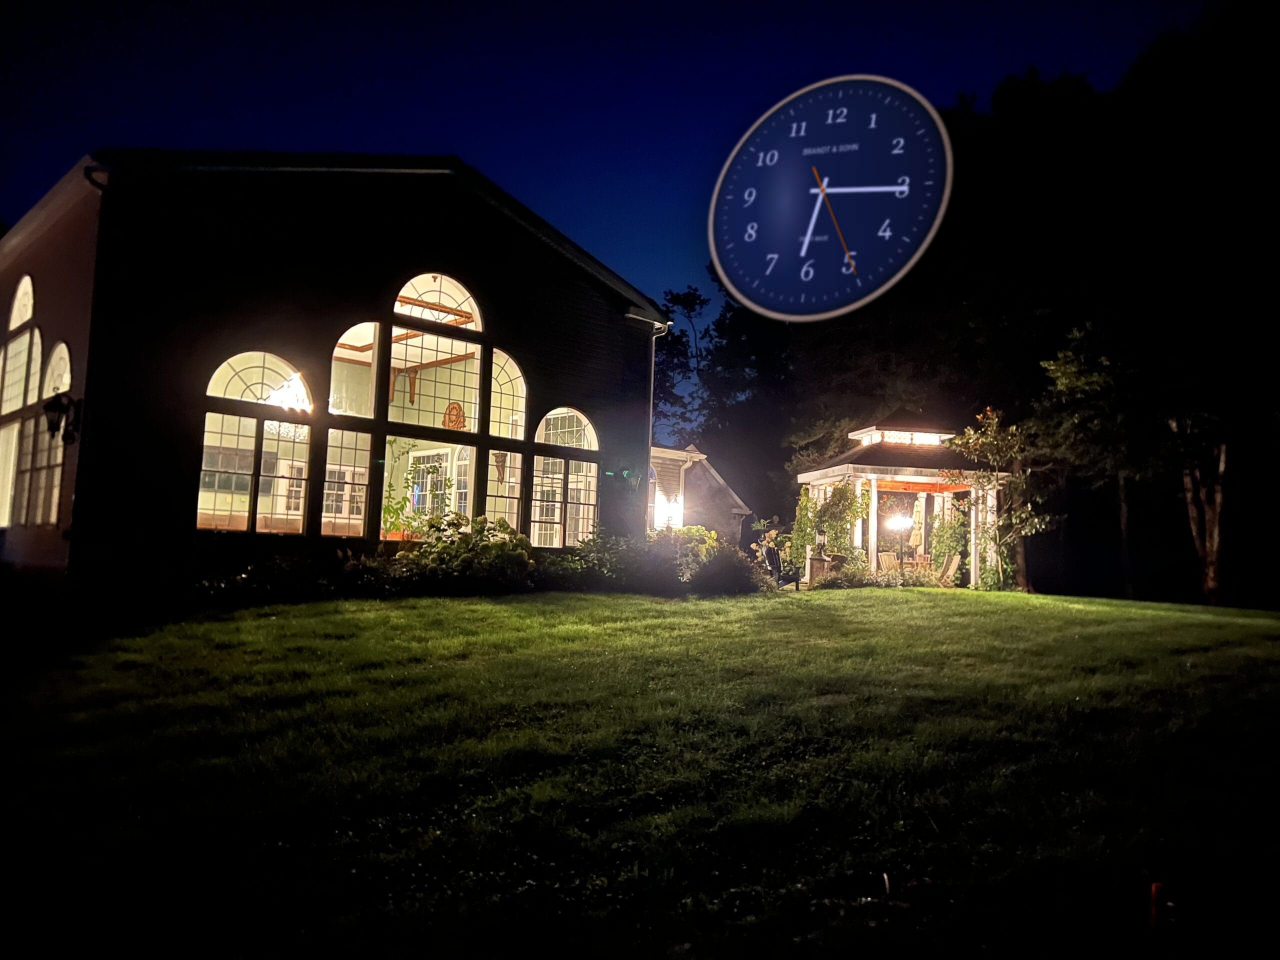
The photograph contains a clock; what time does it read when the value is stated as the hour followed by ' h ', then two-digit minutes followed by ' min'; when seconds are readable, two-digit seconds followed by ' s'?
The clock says 6 h 15 min 25 s
